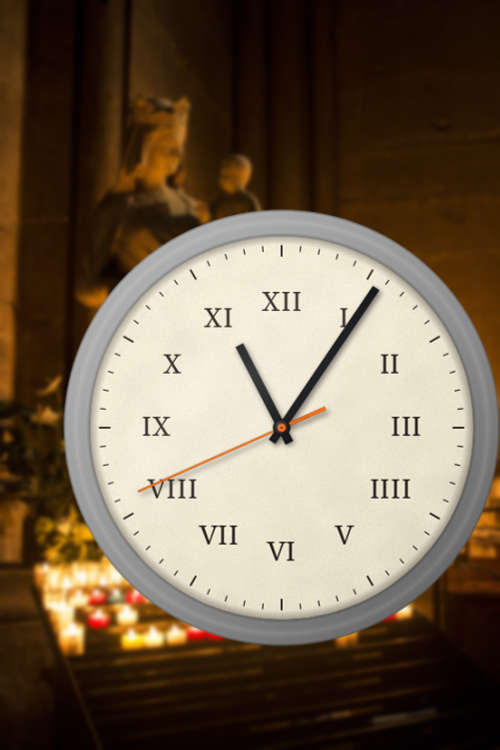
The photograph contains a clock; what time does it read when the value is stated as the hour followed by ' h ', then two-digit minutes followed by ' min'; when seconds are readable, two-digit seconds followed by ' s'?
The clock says 11 h 05 min 41 s
